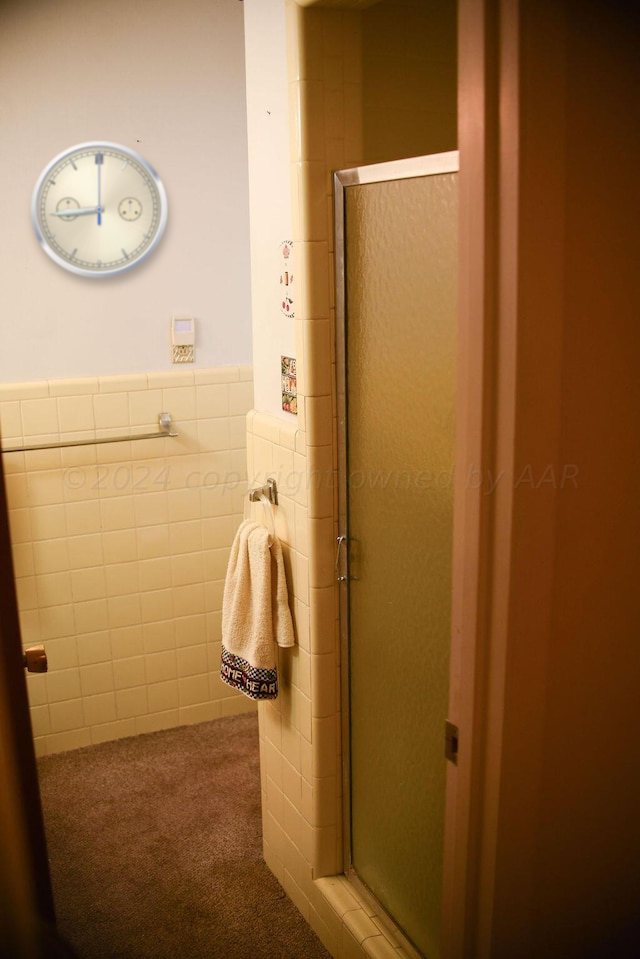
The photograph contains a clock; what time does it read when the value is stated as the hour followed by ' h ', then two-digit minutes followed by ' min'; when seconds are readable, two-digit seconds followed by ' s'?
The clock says 8 h 44 min
